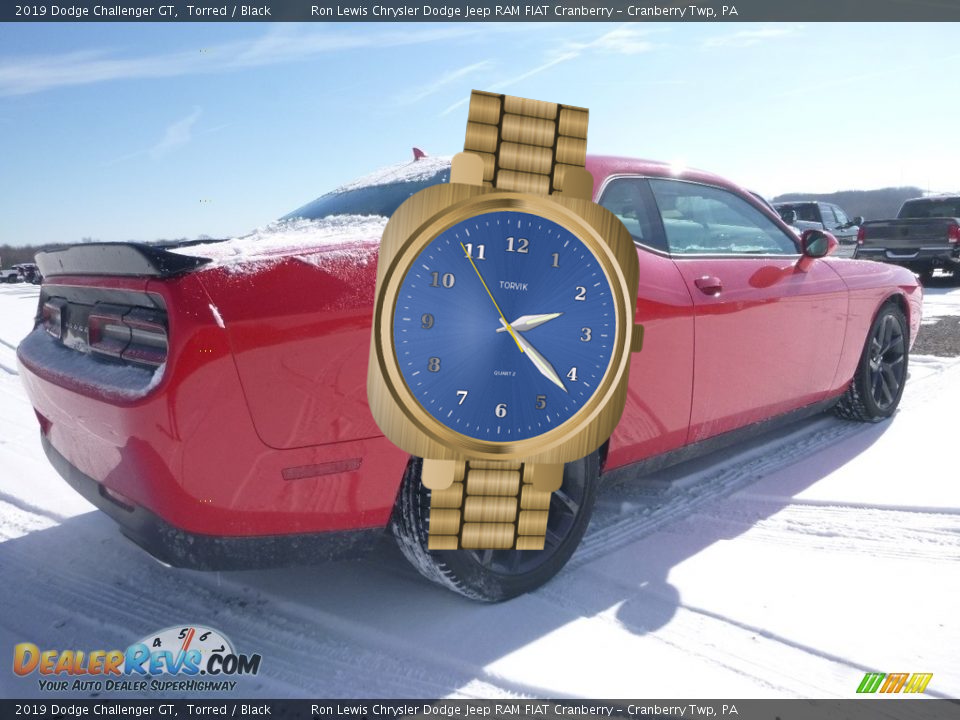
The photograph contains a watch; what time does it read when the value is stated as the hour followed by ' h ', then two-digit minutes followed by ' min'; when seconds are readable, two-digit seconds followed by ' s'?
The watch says 2 h 21 min 54 s
